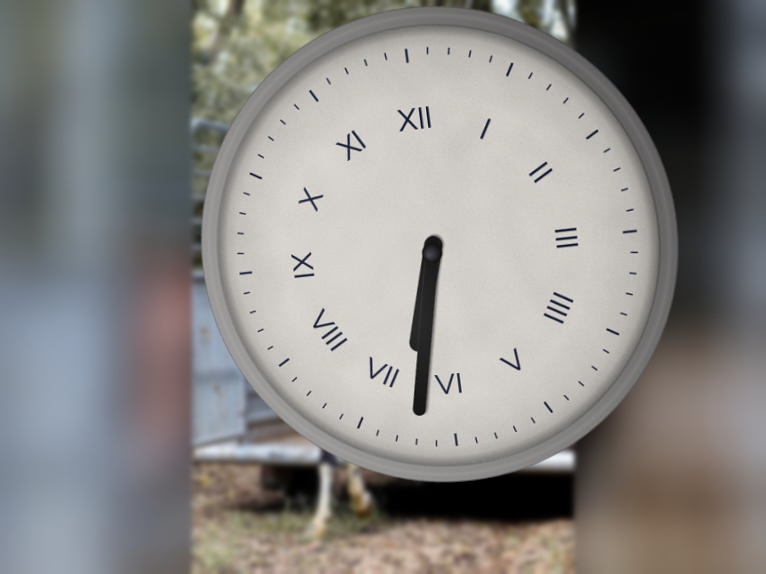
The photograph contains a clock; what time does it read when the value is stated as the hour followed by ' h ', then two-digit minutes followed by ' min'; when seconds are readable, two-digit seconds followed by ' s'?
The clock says 6 h 32 min
